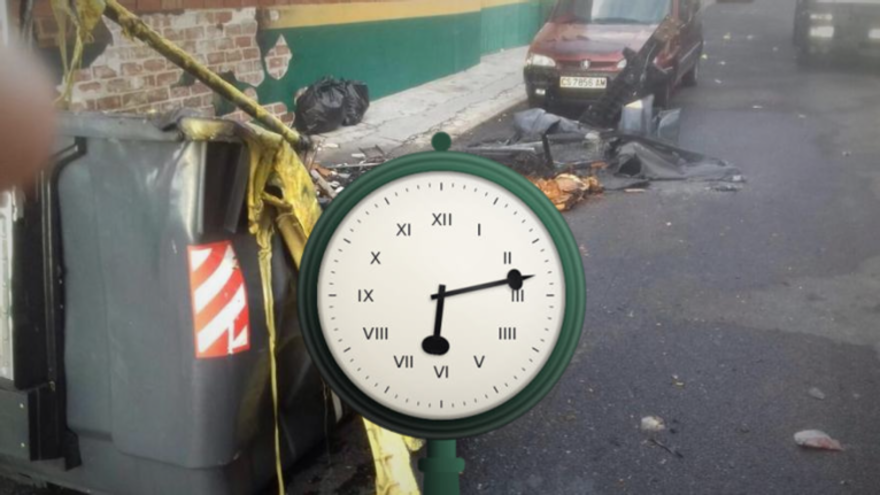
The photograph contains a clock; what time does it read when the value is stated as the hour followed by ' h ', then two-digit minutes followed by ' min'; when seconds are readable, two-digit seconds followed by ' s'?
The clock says 6 h 13 min
